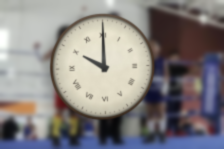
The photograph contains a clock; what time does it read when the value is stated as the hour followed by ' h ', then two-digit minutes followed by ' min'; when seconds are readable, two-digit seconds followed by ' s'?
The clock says 10 h 00 min
